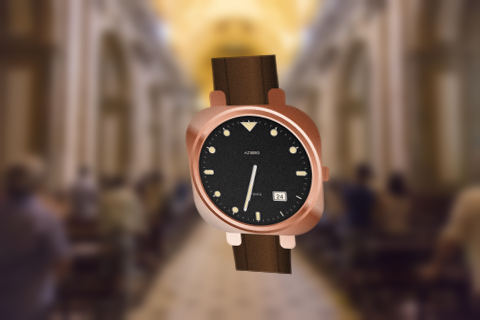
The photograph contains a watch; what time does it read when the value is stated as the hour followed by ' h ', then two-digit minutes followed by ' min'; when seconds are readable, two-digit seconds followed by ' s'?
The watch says 6 h 33 min
